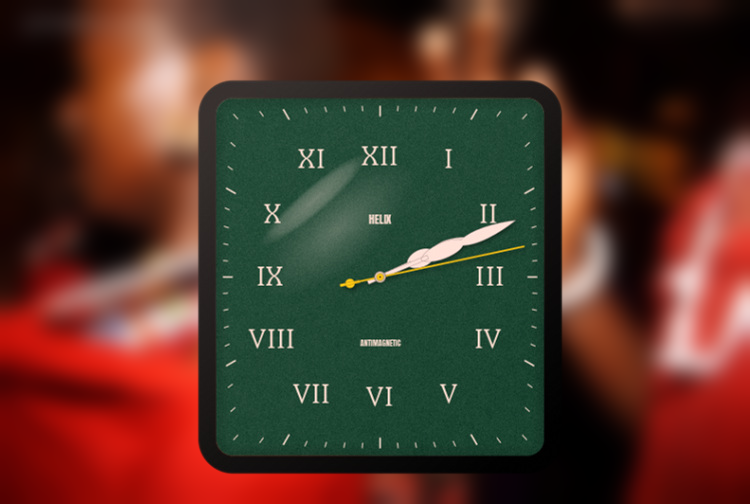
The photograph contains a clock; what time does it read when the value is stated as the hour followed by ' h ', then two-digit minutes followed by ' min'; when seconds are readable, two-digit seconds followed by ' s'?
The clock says 2 h 11 min 13 s
